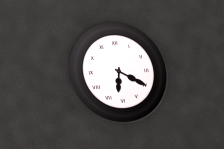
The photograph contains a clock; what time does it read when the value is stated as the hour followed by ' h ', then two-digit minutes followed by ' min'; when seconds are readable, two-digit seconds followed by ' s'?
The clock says 6 h 20 min
